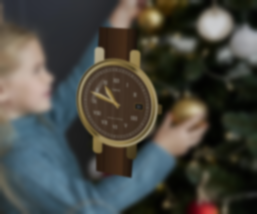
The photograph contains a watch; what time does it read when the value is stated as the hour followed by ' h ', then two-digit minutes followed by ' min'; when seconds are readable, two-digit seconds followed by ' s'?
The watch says 10 h 48 min
